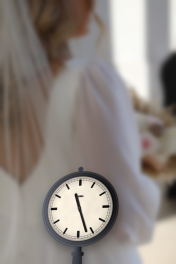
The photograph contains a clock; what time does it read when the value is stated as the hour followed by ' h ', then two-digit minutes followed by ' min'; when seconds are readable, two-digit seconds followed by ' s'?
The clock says 11 h 27 min
